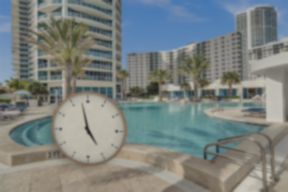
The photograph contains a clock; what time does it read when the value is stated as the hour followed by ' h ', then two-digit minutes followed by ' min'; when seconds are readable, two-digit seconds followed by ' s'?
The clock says 4 h 58 min
